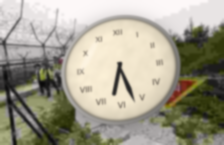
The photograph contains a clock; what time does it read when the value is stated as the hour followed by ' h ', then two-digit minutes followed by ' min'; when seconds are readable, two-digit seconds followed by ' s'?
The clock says 6 h 27 min
